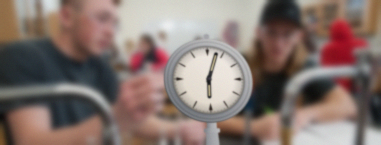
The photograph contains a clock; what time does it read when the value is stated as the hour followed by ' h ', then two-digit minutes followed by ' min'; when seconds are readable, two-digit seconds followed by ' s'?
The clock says 6 h 03 min
